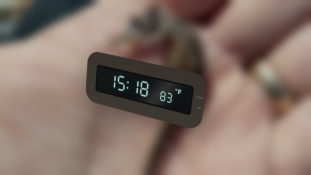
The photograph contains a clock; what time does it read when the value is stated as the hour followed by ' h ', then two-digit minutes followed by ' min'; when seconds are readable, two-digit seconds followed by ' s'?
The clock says 15 h 18 min
